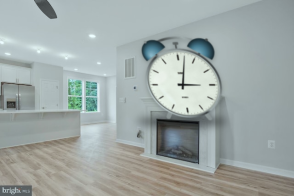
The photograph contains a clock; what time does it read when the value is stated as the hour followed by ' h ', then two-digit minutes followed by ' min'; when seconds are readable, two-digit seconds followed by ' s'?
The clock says 3 h 02 min
